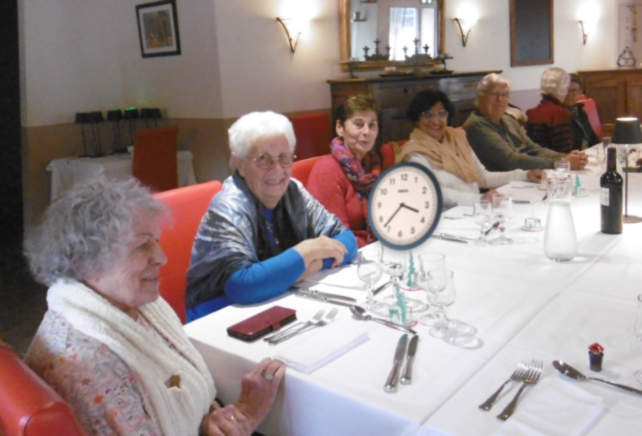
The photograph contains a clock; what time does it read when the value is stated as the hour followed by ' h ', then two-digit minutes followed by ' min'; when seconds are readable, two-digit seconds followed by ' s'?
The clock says 3 h 37 min
